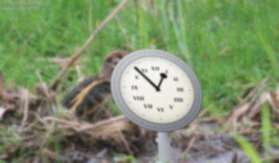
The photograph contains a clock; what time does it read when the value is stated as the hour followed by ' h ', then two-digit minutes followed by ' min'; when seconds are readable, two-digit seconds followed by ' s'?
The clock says 12 h 53 min
